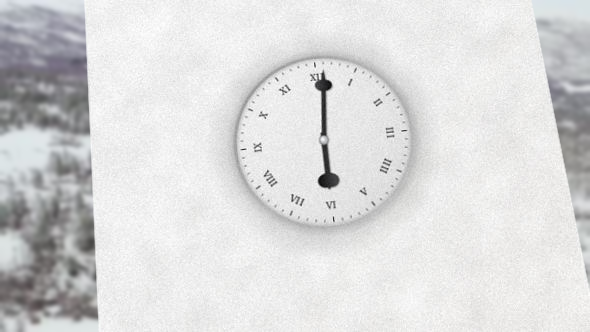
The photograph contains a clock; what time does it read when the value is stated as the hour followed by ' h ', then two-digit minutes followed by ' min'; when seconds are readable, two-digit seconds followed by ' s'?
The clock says 6 h 01 min
